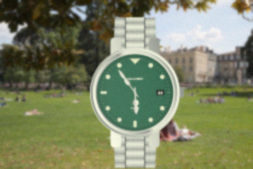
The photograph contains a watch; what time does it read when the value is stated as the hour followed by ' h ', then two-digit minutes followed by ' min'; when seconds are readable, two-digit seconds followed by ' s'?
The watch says 5 h 54 min
